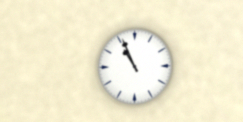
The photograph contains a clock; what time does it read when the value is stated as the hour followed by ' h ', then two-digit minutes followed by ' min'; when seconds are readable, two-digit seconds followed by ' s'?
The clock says 10 h 56 min
